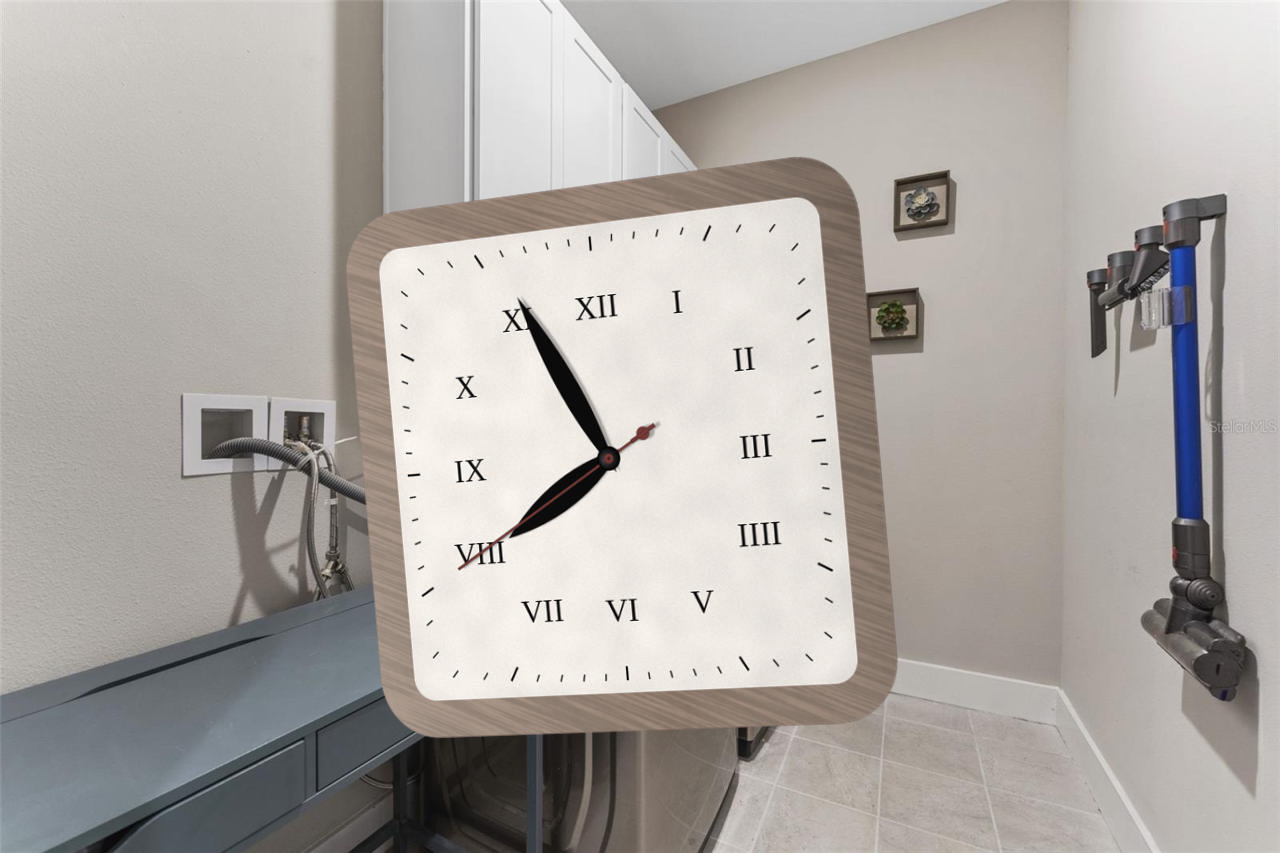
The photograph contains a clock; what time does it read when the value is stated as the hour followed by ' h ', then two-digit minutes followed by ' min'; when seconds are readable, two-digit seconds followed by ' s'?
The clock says 7 h 55 min 40 s
